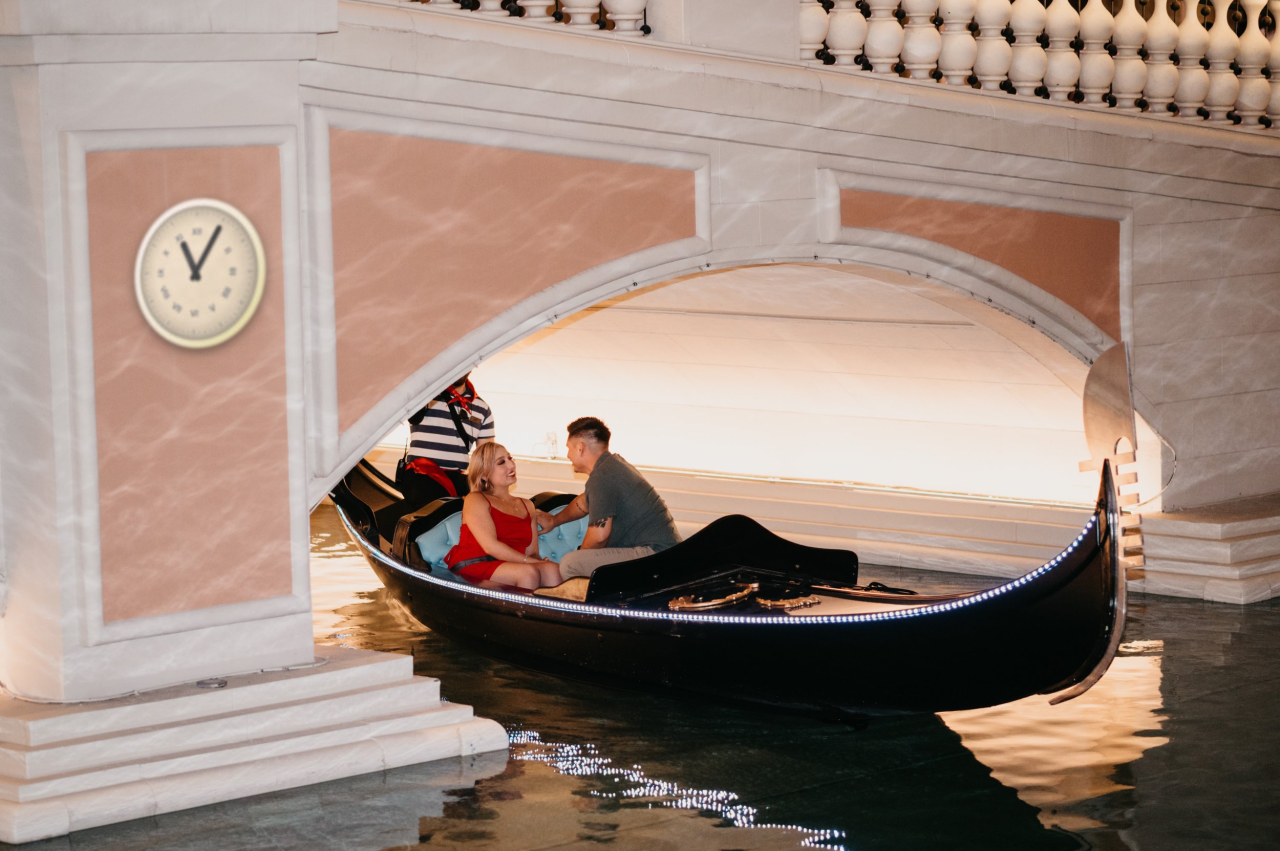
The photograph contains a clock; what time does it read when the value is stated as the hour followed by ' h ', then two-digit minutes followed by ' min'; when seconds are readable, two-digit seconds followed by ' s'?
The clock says 11 h 05 min
